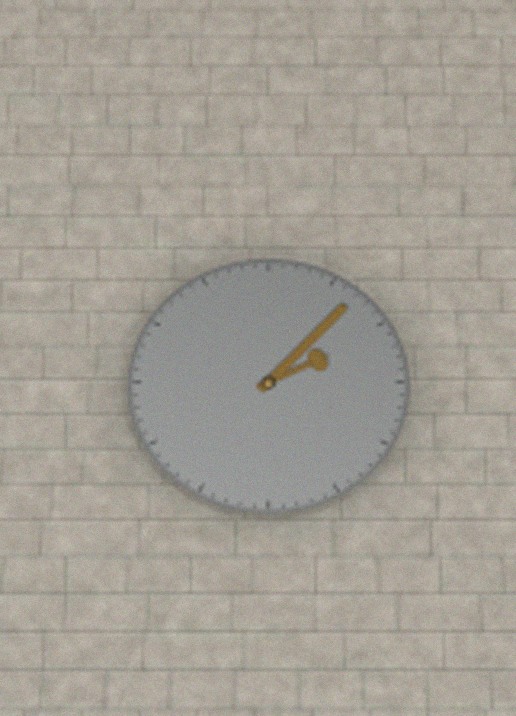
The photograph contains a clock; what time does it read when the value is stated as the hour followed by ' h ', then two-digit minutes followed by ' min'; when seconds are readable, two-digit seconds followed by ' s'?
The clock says 2 h 07 min
